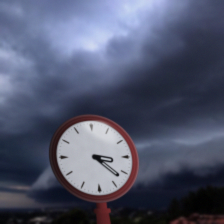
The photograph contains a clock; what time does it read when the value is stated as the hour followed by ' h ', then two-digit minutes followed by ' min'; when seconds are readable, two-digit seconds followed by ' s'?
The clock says 3 h 22 min
